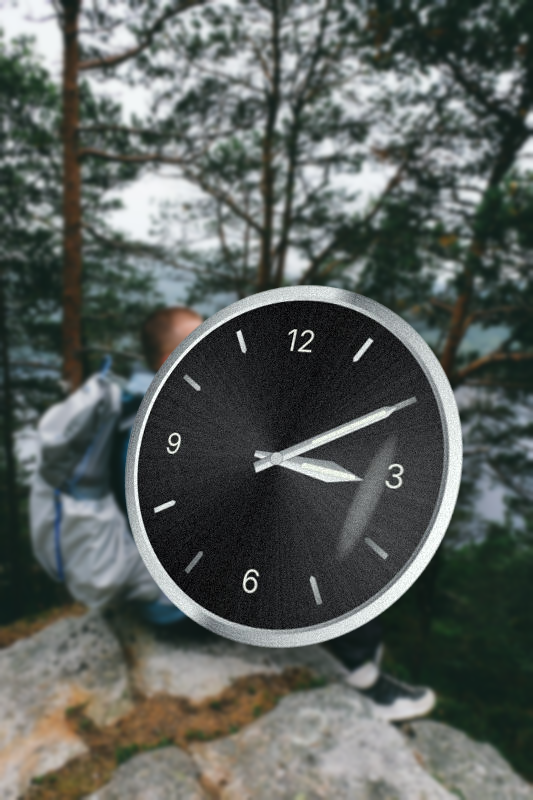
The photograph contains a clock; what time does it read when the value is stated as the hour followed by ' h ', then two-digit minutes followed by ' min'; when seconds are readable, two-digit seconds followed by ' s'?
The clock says 3 h 10 min
